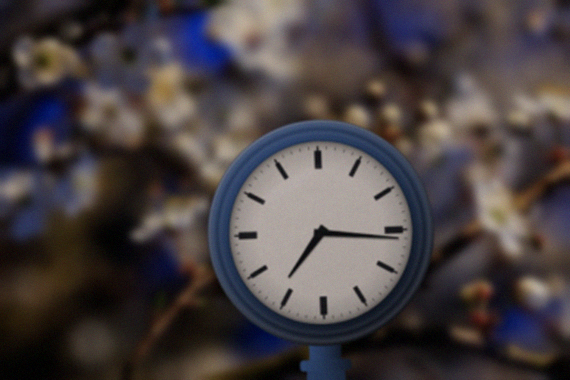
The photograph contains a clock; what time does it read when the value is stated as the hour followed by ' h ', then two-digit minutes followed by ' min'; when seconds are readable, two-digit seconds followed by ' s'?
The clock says 7 h 16 min
